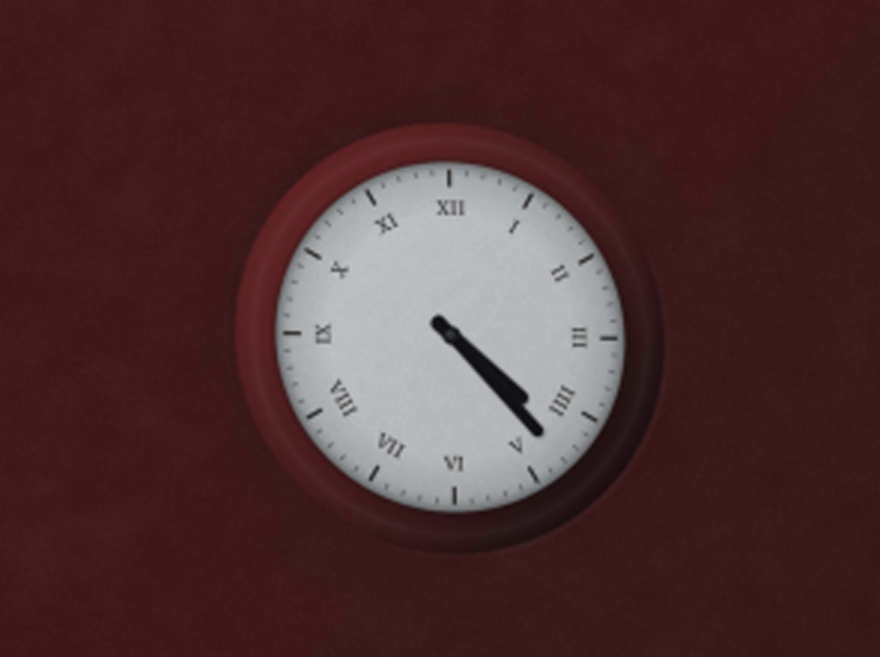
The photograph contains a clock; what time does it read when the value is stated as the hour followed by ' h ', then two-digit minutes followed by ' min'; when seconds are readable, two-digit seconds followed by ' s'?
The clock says 4 h 23 min
